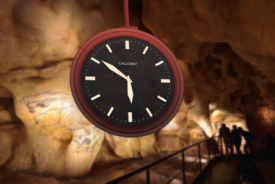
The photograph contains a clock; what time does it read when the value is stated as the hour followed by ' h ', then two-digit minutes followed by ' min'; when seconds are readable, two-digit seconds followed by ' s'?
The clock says 5 h 51 min
